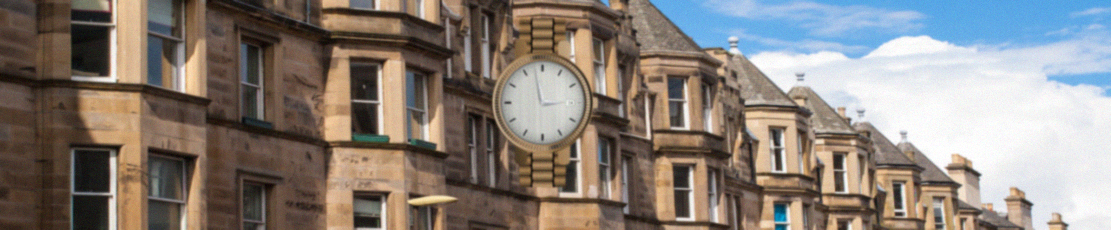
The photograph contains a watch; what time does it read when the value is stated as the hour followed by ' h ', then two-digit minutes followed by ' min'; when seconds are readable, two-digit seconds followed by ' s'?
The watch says 2 h 58 min
